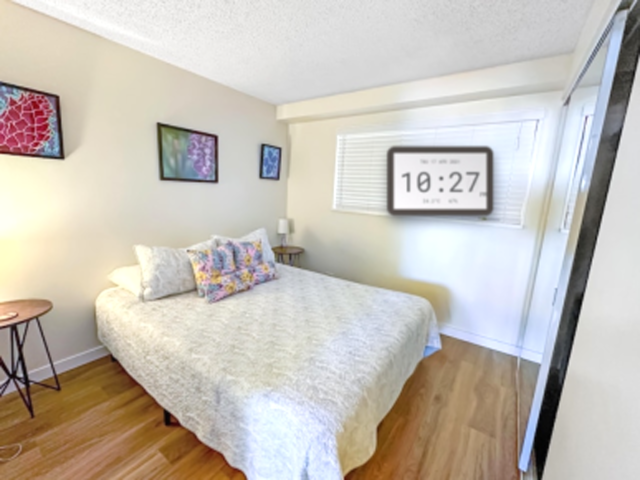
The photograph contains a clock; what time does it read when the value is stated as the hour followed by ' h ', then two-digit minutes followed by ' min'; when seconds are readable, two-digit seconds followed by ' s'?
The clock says 10 h 27 min
